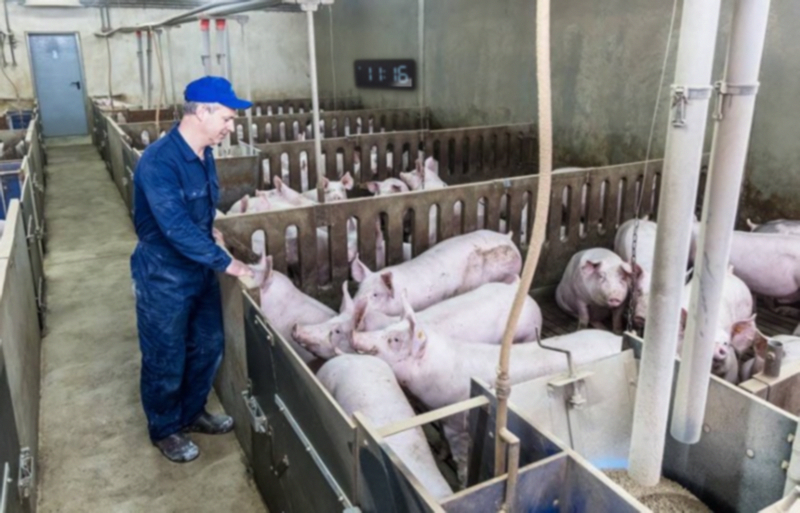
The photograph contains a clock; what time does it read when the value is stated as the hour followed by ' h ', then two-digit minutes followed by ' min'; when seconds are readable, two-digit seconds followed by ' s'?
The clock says 11 h 16 min
